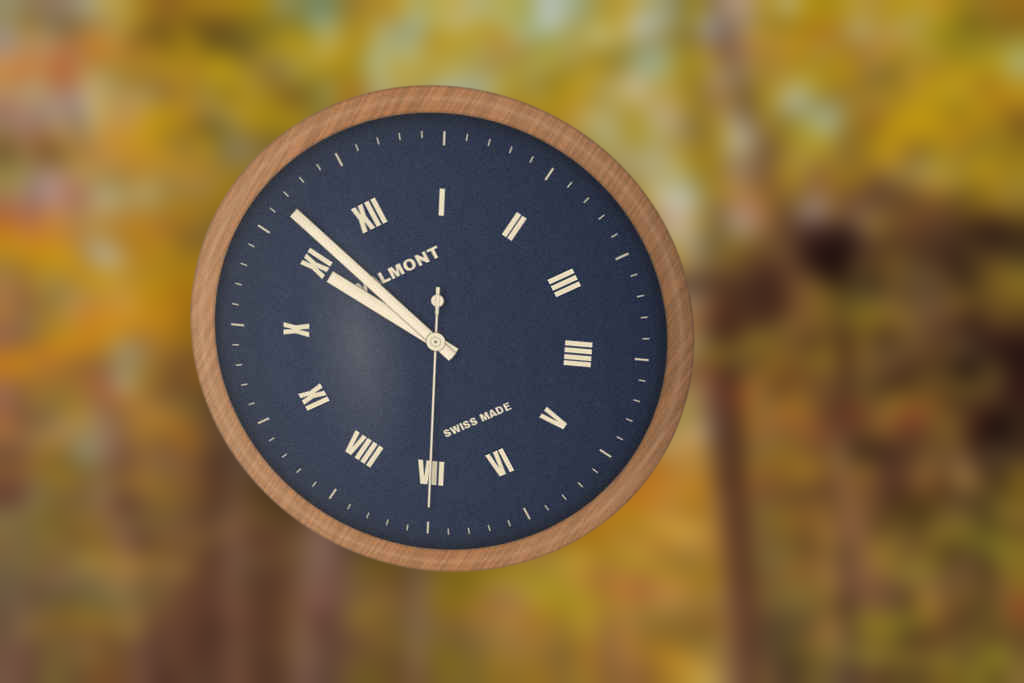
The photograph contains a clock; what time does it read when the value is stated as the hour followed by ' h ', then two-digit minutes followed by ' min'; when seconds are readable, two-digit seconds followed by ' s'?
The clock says 10 h 56 min 35 s
